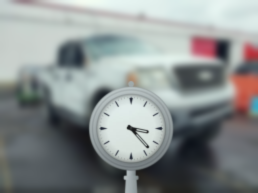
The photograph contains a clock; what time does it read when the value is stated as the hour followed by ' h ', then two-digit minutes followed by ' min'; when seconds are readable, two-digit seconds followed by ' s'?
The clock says 3 h 23 min
